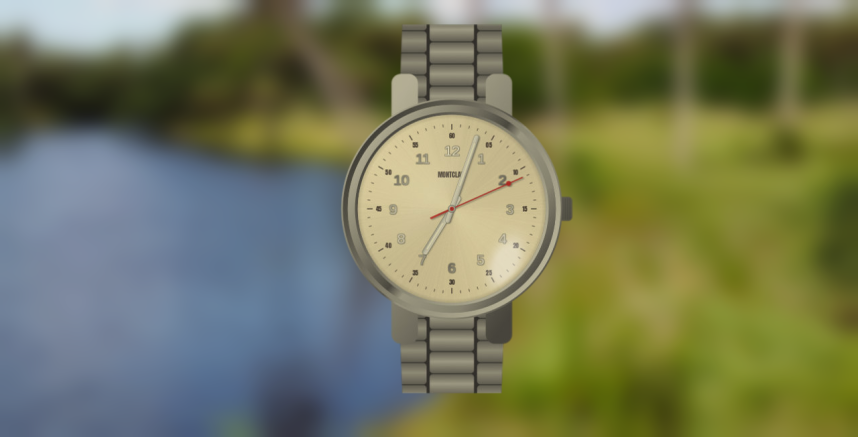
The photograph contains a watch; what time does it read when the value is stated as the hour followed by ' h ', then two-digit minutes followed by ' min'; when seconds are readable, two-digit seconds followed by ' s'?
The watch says 7 h 03 min 11 s
